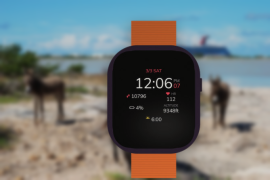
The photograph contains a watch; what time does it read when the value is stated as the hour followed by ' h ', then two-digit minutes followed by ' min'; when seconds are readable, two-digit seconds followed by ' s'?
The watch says 12 h 06 min
